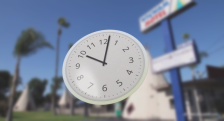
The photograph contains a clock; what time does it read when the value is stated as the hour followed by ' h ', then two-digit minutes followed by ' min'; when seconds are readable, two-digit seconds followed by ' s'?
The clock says 10 h 02 min
